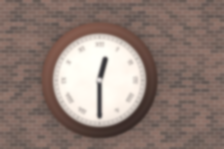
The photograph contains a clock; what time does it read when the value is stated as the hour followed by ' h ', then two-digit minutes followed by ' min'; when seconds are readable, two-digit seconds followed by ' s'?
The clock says 12 h 30 min
